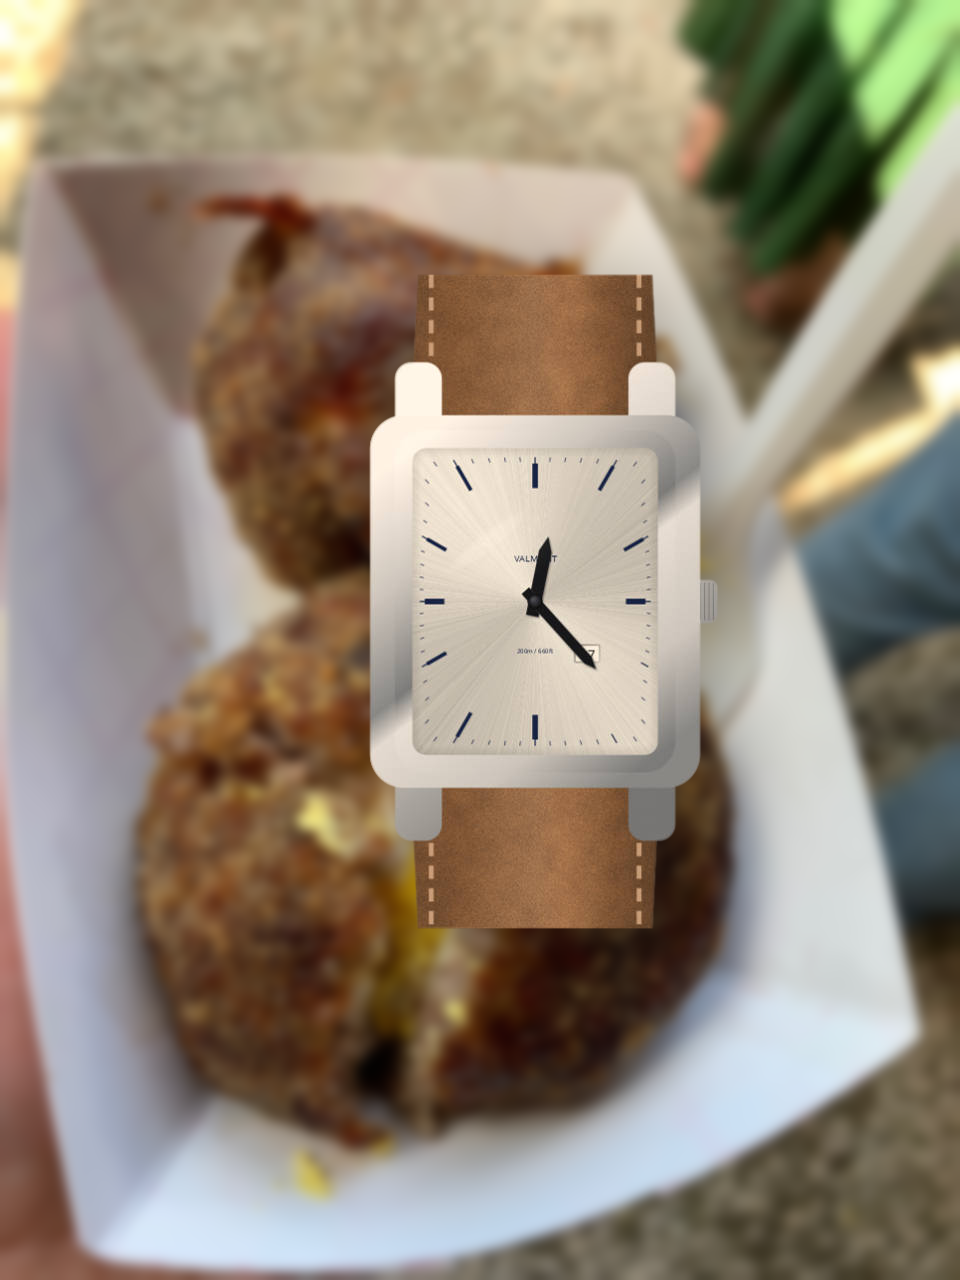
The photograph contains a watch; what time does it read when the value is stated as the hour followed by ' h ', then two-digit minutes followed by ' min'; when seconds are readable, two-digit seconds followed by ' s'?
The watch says 12 h 23 min
